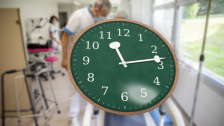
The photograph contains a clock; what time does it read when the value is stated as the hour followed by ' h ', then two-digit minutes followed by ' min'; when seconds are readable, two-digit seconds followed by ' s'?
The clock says 11 h 13 min
